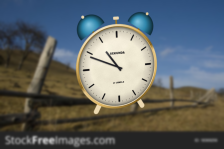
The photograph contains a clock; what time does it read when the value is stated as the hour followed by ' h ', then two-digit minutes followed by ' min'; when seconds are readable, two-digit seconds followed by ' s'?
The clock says 10 h 49 min
